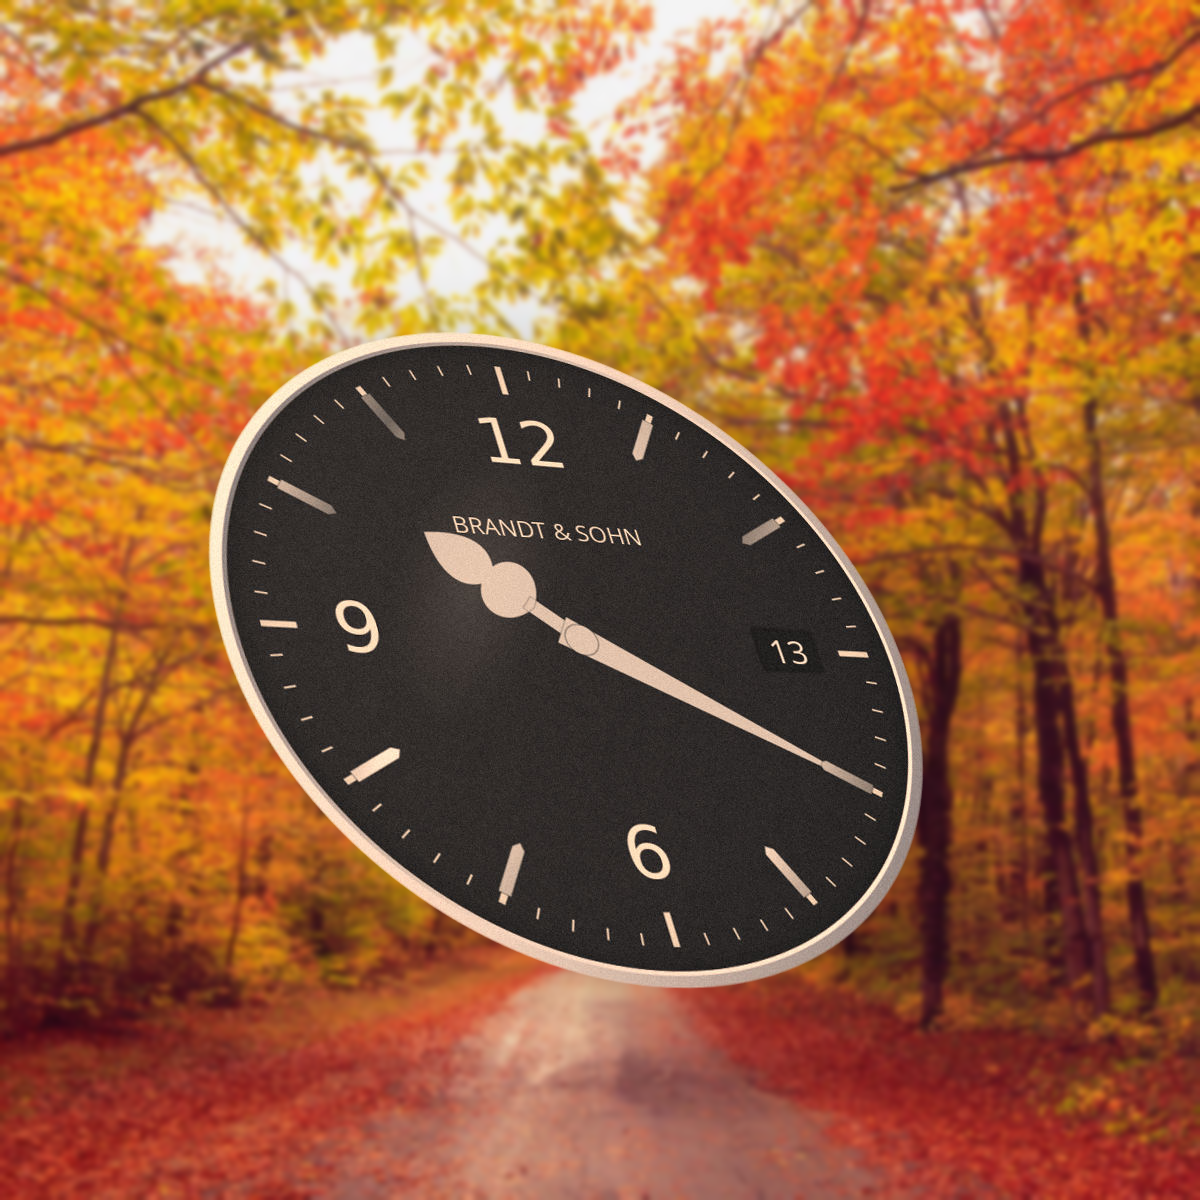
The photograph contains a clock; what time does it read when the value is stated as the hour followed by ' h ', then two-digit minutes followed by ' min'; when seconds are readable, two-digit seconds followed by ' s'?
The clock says 10 h 20 min
